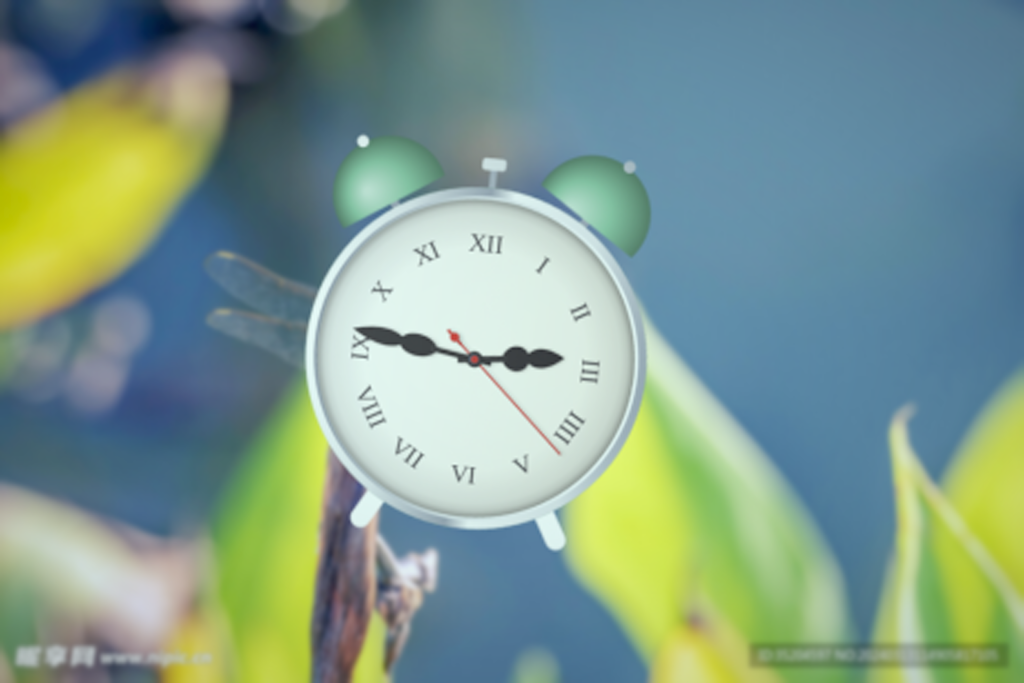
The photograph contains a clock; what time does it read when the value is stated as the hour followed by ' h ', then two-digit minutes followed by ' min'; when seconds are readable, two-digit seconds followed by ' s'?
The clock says 2 h 46 min 22 s
